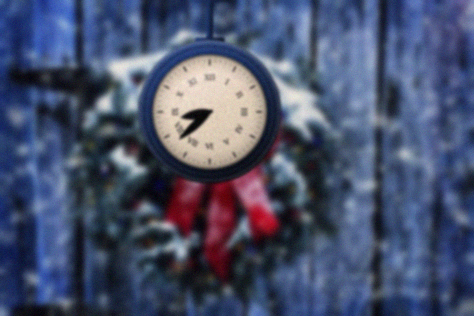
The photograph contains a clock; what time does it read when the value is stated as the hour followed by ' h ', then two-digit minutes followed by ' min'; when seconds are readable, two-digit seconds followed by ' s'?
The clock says 8 h 38 min
